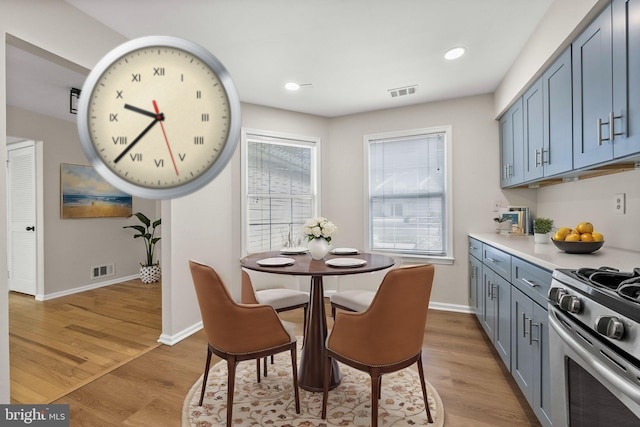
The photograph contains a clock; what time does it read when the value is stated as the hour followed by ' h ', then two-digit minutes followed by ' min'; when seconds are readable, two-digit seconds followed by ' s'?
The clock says 9 h 37 min 27 s
